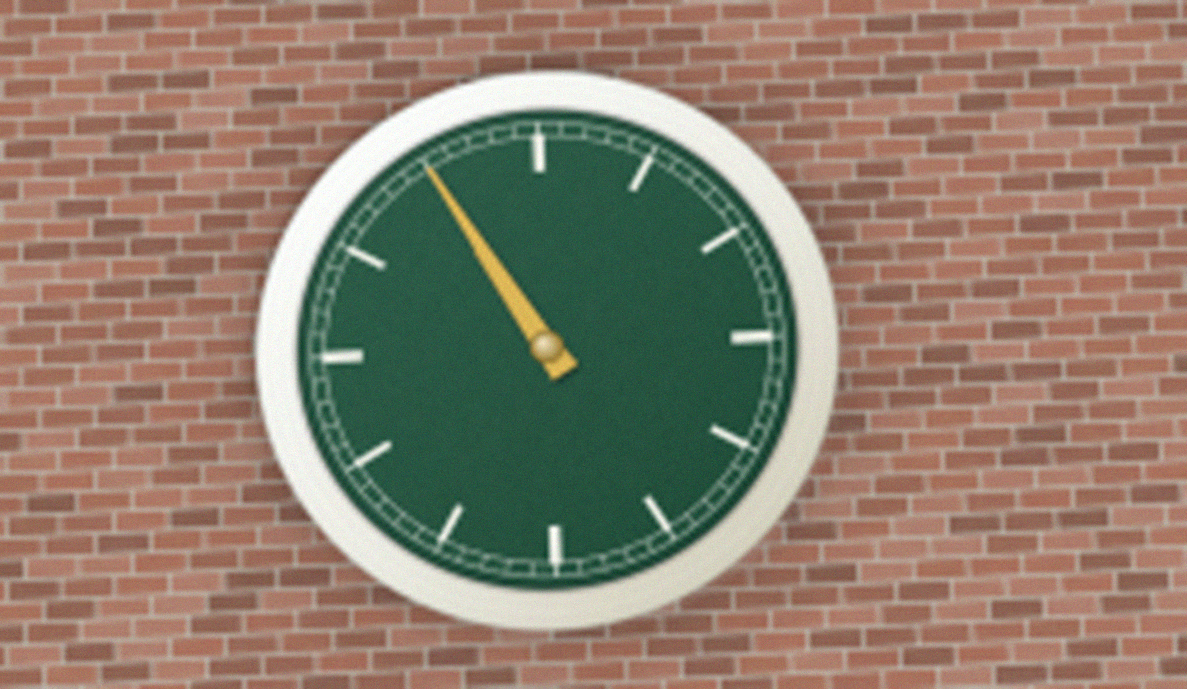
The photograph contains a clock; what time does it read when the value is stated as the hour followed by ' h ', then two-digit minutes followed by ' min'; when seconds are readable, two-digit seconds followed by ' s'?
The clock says 10 h 55 min
